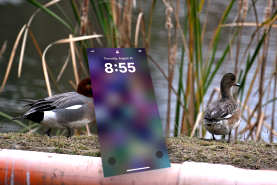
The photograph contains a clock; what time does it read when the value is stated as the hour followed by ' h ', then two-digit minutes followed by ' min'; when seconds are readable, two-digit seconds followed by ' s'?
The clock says 8 h 55 min
